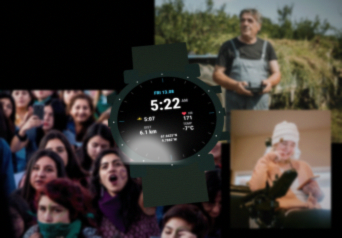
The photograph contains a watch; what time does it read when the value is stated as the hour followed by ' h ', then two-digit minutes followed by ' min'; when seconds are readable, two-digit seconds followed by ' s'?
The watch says 5 h 22 min
